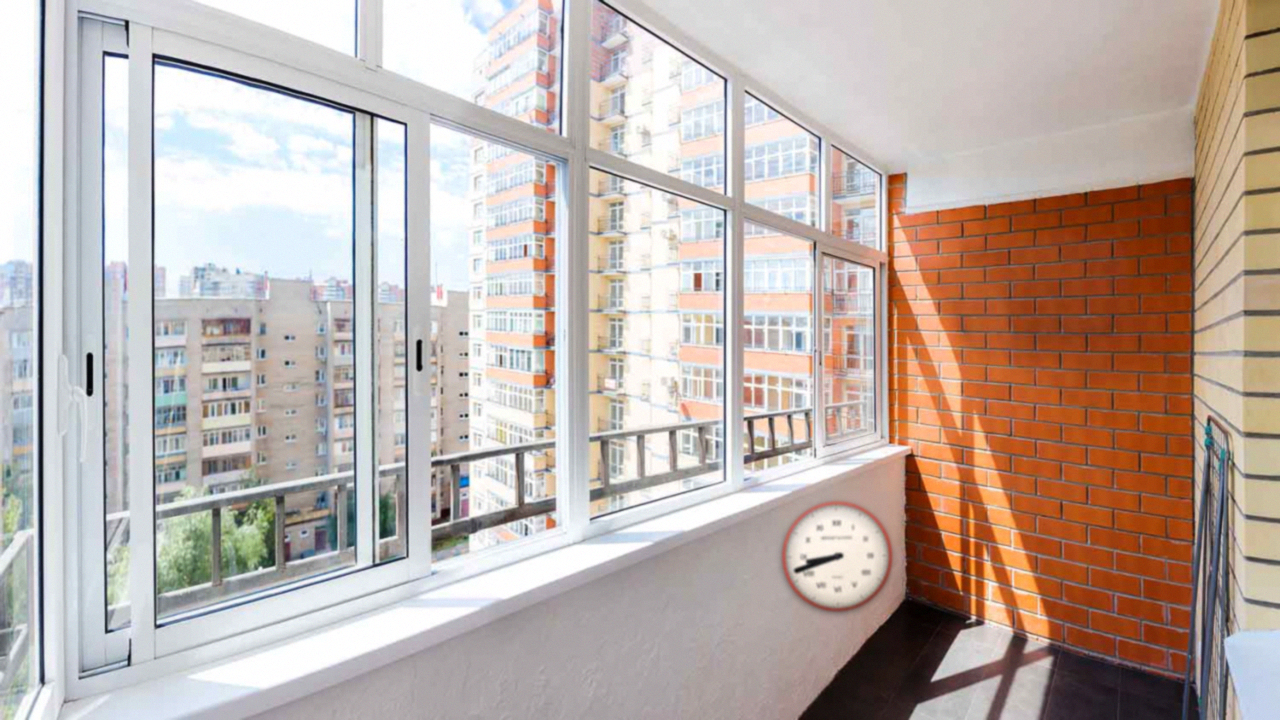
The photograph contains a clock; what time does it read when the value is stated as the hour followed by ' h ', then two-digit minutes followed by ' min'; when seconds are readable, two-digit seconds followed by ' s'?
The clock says 8 h 42 min
